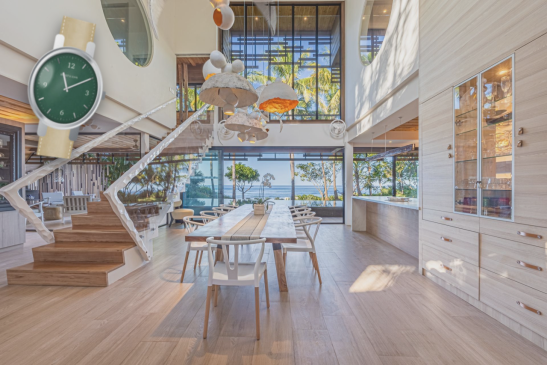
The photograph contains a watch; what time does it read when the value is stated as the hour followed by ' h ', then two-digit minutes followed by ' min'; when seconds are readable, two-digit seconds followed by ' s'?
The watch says 11 h 10 min
